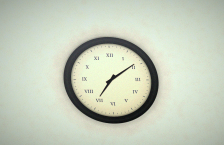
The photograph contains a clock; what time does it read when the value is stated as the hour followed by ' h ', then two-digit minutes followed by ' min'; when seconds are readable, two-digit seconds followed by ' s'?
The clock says 7 h 09 min
